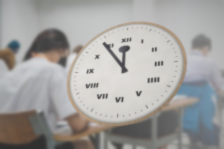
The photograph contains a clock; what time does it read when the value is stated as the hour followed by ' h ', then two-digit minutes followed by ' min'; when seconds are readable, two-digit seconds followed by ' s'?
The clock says 11 h 54 min
